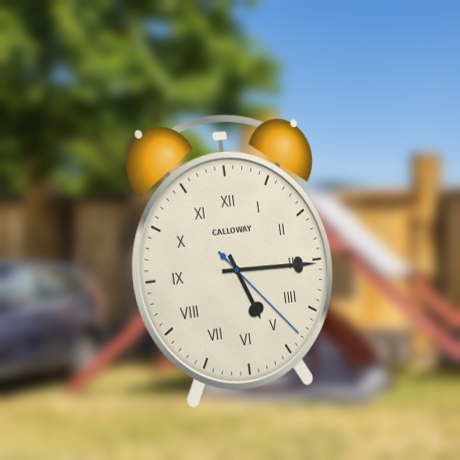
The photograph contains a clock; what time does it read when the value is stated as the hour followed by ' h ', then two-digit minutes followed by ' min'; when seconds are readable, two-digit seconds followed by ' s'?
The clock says 5 h 15 min 23 s
